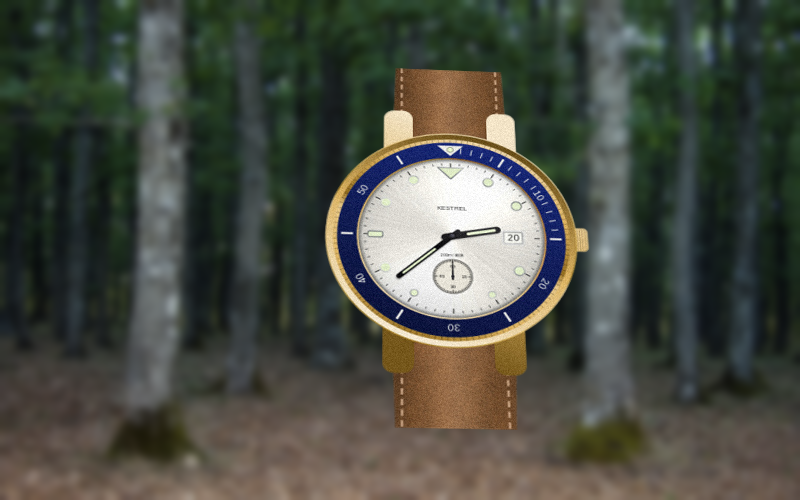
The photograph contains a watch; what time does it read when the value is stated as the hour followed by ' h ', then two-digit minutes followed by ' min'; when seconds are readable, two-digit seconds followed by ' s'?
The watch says 2 h 38 min
